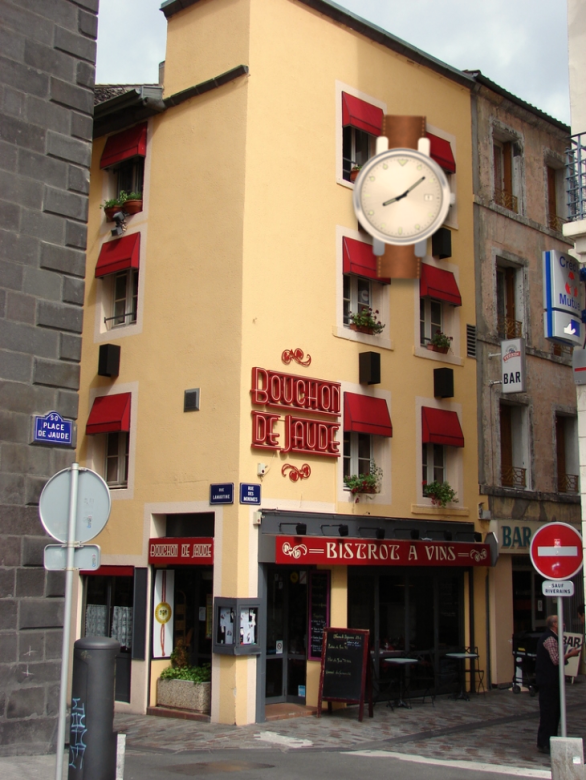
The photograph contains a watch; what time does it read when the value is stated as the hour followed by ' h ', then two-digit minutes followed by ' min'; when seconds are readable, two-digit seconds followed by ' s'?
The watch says 8 h 08 min
